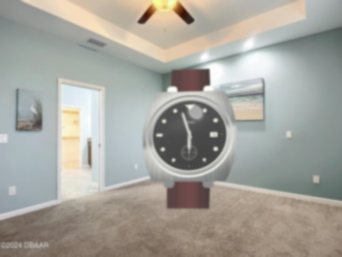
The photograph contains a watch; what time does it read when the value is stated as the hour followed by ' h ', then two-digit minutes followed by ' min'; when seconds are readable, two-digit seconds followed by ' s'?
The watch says 5 h 57 min
